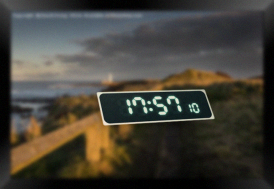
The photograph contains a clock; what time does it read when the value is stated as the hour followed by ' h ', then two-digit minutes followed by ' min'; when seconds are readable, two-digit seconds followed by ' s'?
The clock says 17 h 57 min 10 s
